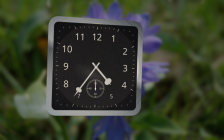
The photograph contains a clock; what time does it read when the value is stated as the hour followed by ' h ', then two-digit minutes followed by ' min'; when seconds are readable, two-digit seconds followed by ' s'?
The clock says 4 h 36 min
